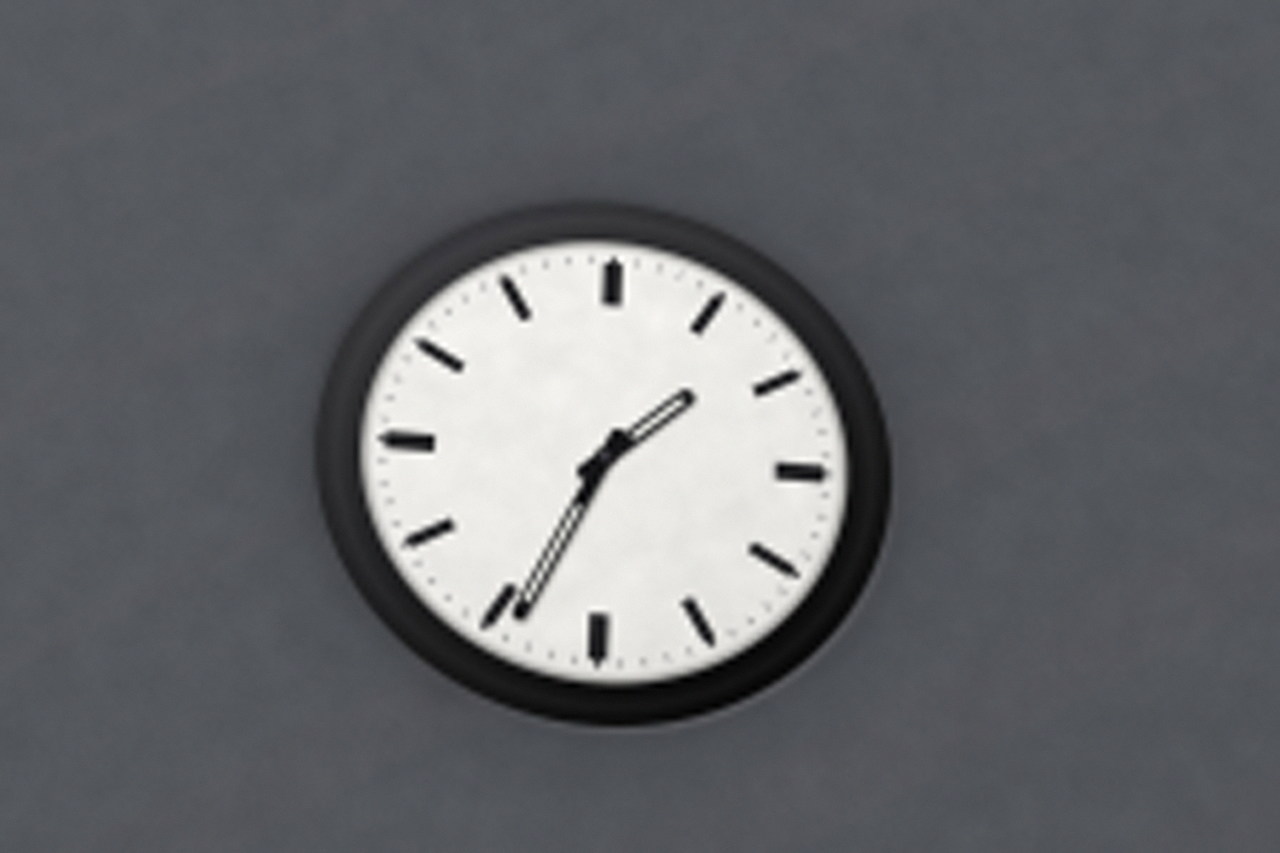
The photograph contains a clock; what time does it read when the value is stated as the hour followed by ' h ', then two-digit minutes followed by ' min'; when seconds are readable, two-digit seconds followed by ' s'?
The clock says 1 h 34 min
